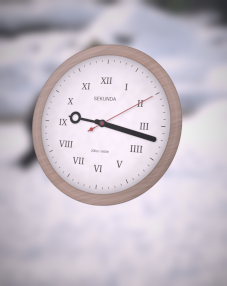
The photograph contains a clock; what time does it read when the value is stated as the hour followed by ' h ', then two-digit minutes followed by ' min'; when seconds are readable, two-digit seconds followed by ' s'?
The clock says 9 h 17 min 10 s
